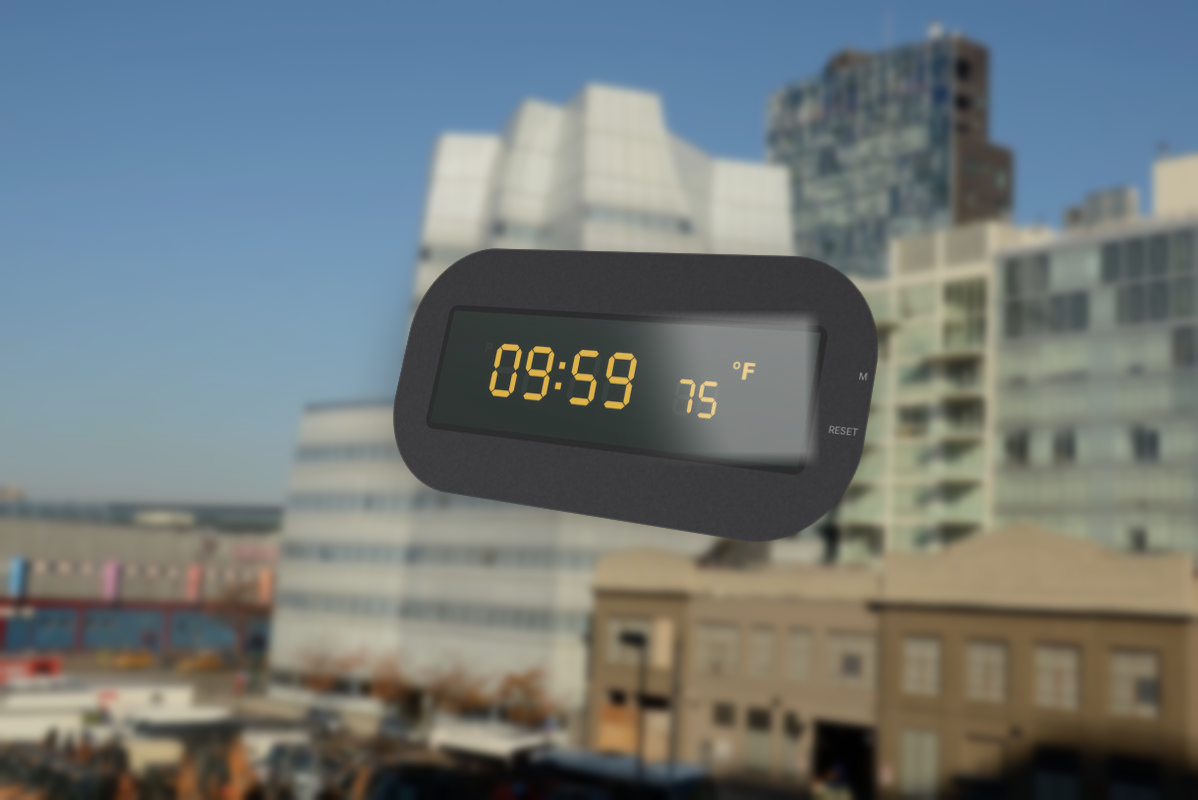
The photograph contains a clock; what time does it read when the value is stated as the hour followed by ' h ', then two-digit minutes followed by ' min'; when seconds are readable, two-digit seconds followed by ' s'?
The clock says 9 h 59 min
